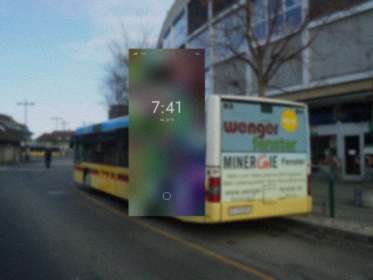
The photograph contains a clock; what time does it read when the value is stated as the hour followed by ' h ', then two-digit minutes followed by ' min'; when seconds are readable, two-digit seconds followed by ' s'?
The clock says 7 h 41 min
